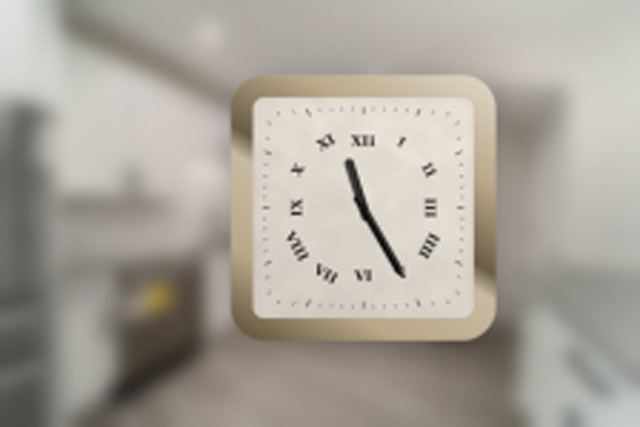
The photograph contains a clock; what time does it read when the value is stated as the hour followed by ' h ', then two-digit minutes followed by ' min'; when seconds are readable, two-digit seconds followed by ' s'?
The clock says 11 h 25 min
